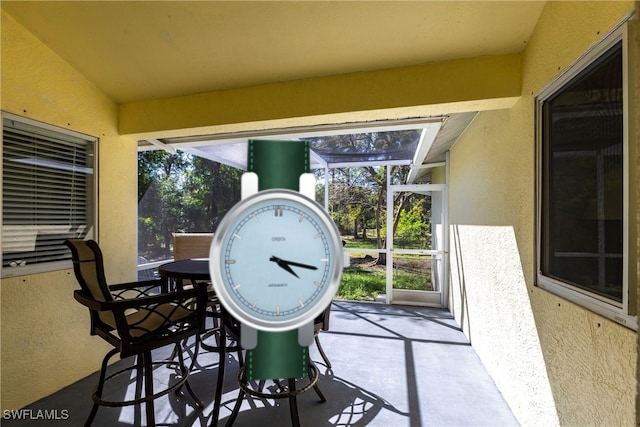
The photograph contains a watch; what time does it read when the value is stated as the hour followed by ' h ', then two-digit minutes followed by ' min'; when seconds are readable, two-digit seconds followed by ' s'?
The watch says 4 h 17 min
